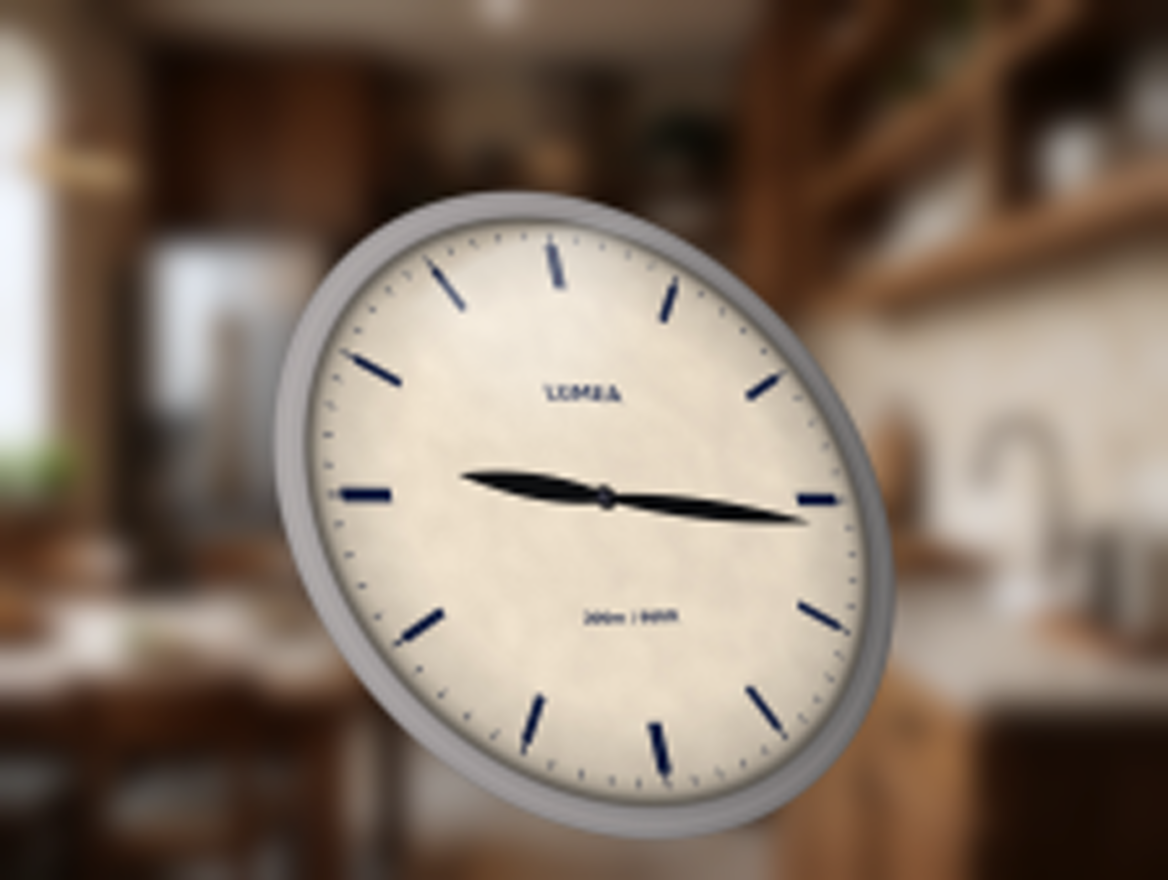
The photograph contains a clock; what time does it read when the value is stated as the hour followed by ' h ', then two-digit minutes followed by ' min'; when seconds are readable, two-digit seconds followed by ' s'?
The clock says 9 h 16 min
